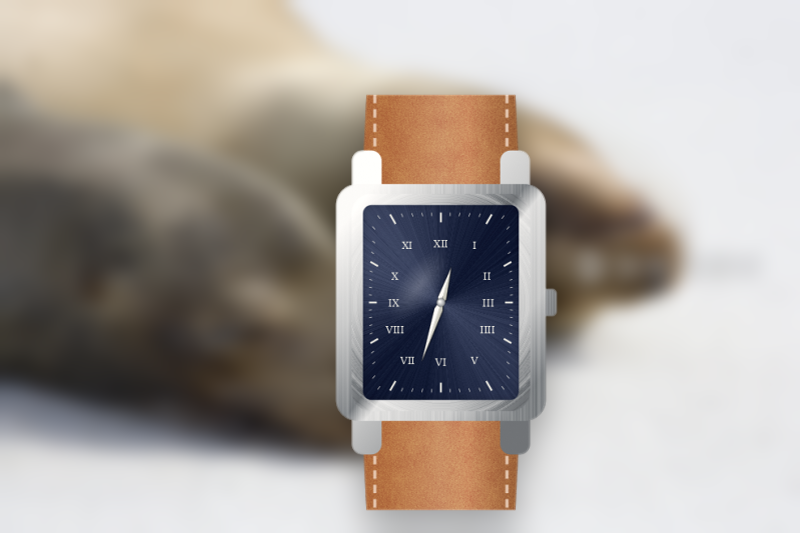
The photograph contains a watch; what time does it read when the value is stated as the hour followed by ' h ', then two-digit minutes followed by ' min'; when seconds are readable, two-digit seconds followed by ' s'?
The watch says 12 h 33 min
